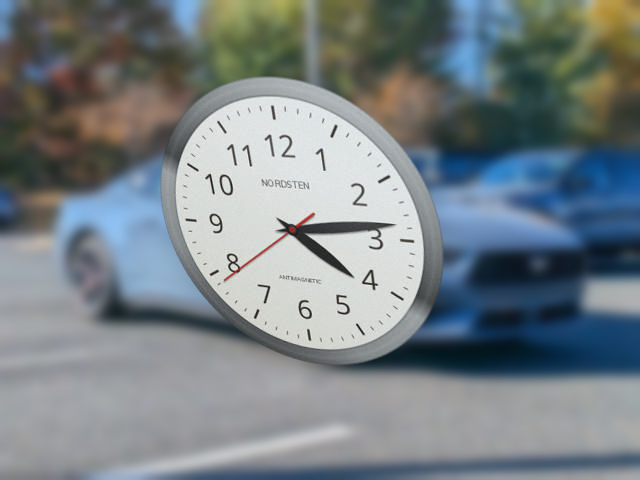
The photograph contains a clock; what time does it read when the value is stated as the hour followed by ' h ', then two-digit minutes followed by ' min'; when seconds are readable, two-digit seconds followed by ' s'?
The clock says 4 h 13 min 39 s
